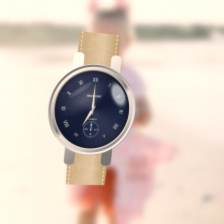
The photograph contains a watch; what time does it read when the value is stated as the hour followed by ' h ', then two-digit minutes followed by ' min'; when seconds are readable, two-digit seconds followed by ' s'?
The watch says 7 h 00 min
